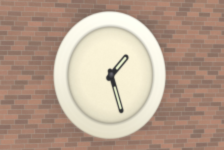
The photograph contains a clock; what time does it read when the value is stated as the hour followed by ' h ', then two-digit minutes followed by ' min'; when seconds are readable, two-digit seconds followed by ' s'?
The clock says 1 h 27 min
